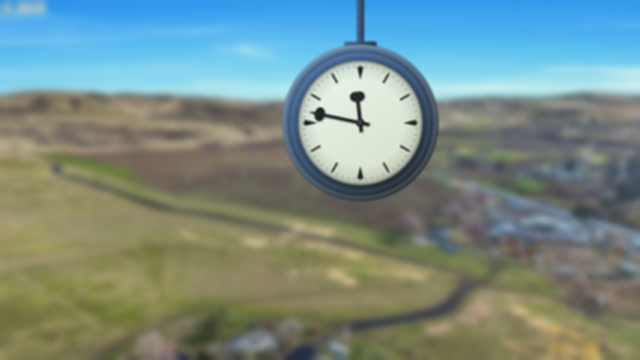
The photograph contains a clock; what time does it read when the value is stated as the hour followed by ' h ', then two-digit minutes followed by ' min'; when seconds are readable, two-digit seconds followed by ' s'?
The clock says 11 h 47 min
